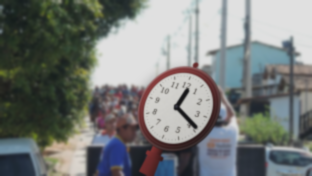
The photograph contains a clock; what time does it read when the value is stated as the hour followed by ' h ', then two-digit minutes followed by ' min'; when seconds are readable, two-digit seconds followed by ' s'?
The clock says 12 h 19 min
